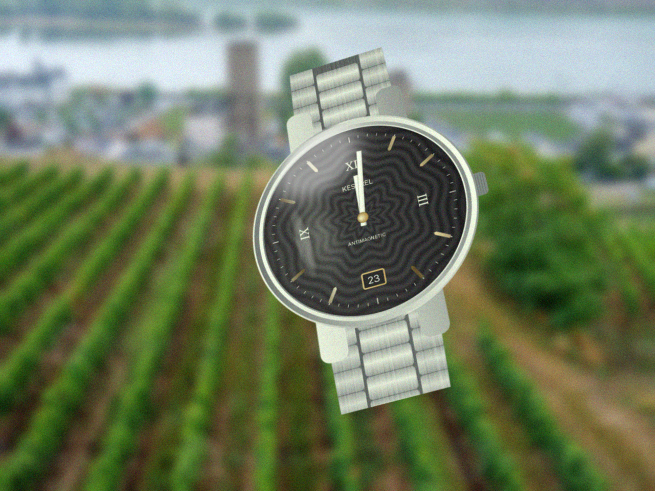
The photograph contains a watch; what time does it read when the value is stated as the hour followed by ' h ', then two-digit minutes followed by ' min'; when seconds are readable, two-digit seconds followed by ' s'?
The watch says 12 h 01 min
